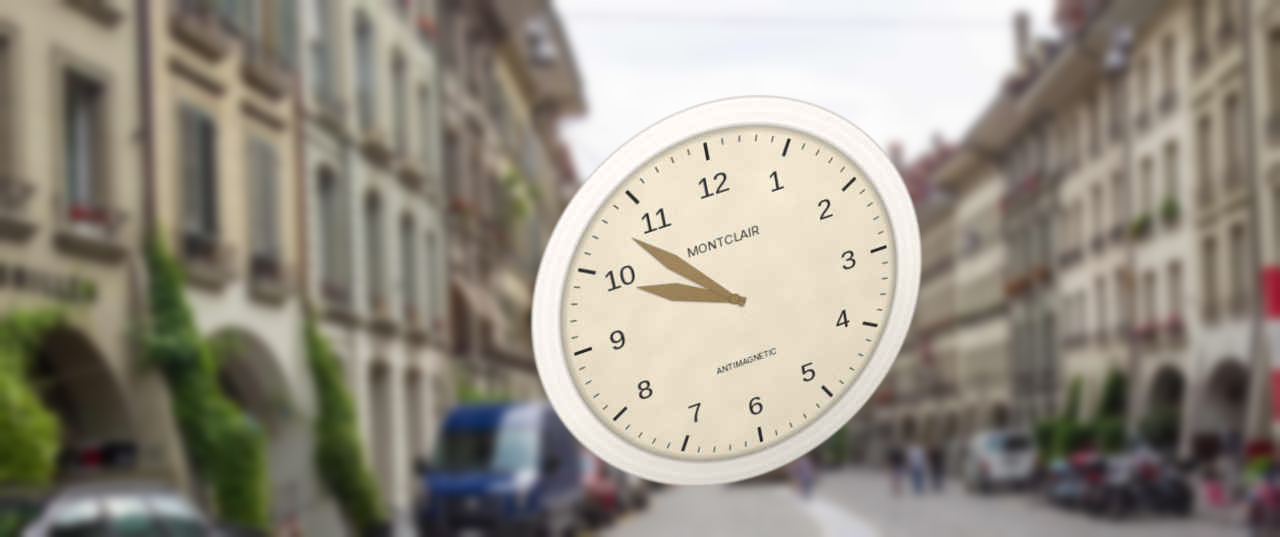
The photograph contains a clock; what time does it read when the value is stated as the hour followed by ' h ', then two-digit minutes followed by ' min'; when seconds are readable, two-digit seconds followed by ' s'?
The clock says 9 h 53 min
